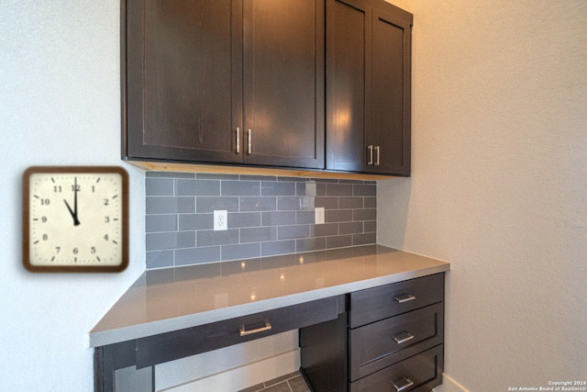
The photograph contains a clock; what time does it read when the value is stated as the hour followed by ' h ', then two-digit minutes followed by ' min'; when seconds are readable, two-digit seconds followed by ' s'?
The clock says 11 h 00 min
